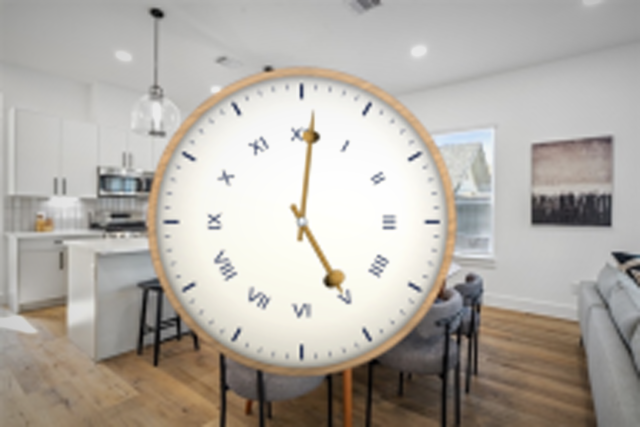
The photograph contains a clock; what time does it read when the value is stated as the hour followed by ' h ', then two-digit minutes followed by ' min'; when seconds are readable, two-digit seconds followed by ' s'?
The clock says 5 h 01 min
